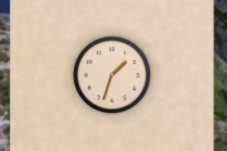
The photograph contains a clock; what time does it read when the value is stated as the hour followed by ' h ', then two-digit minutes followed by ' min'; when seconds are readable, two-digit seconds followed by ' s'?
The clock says 1 h 33 min
